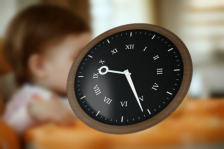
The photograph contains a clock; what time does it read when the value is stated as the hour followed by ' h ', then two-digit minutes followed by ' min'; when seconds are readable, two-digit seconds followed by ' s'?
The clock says 9 h 26 min
